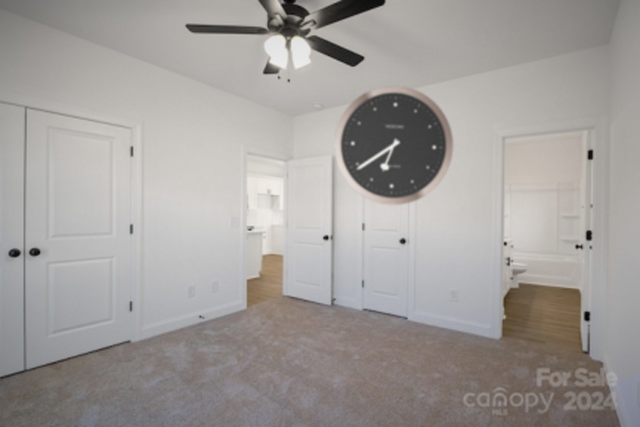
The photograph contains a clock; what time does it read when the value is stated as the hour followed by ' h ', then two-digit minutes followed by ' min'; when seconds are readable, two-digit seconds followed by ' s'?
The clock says 6 h 39 min
